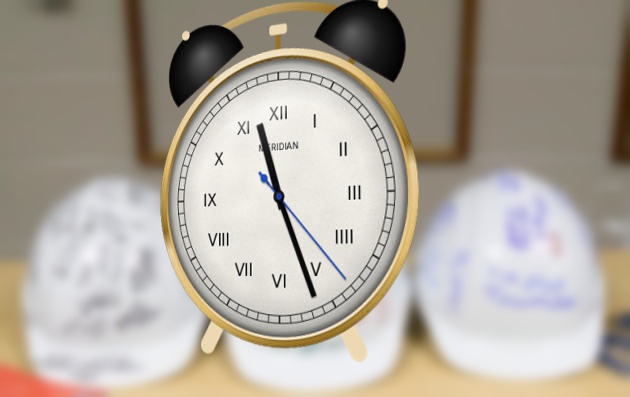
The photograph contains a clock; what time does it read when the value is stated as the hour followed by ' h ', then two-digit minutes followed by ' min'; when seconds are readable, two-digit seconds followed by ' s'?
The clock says 11 h 26 min 23 s
